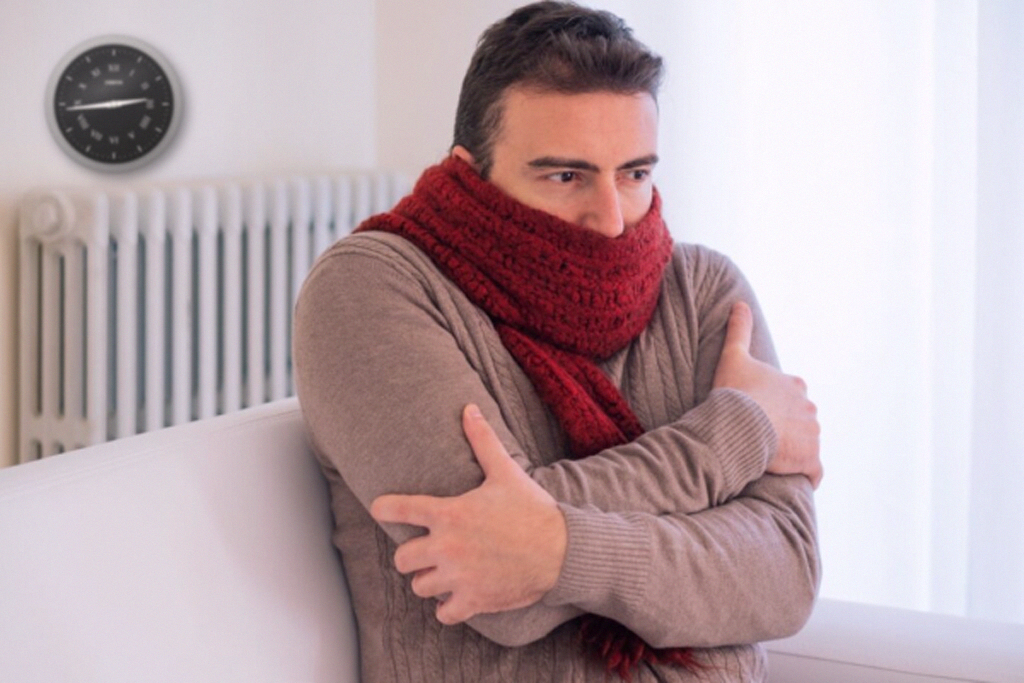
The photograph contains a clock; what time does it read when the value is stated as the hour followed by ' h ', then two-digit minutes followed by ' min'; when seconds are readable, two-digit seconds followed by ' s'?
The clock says 2 h 44 min
